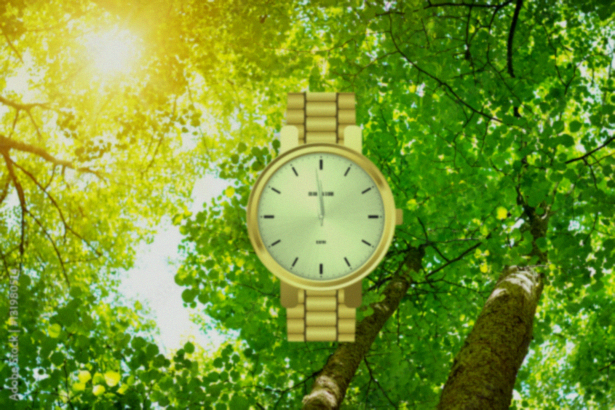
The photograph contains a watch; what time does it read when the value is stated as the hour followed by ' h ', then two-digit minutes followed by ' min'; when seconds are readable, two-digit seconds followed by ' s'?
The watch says 11 h 59 min
